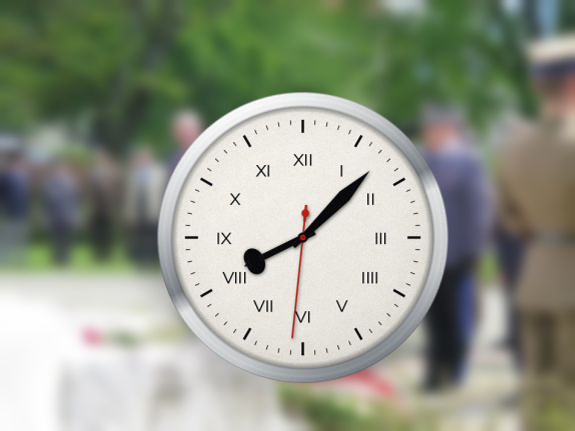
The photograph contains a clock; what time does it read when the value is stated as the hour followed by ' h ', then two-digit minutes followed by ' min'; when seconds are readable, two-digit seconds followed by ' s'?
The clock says 8 h 07 min 31 s
